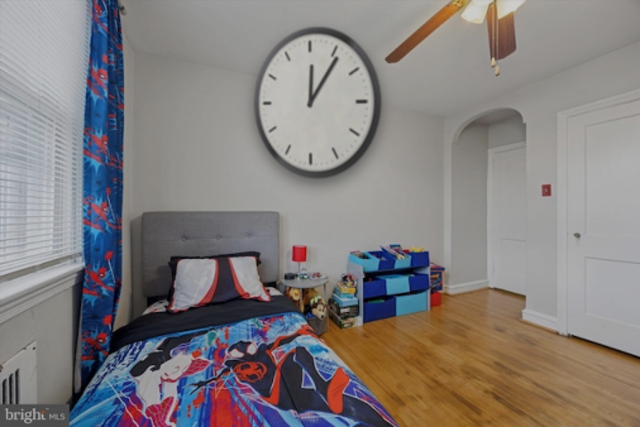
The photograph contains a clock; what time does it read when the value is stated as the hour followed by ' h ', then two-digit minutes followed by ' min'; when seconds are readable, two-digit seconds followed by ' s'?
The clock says 12 h 06 min
